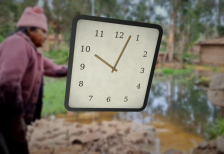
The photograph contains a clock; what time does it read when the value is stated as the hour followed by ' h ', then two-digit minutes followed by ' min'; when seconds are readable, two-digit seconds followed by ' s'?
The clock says 10 h 03 min
